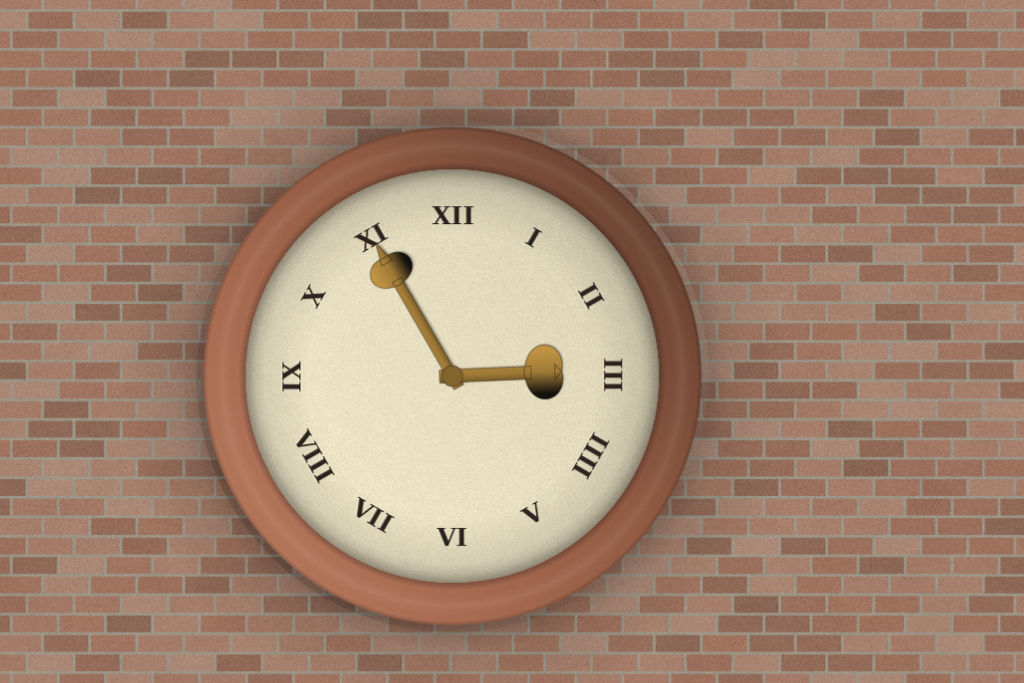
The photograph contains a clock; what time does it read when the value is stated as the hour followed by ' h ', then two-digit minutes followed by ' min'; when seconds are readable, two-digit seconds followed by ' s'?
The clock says 2 h 55 min
